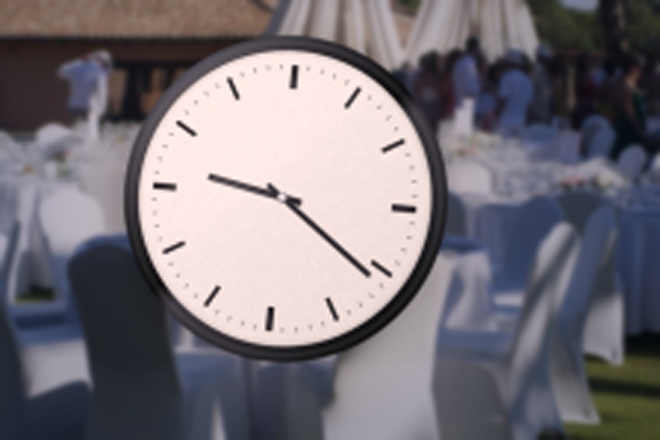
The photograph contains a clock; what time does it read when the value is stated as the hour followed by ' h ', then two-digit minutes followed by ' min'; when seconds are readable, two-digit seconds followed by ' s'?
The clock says 9 h 21 min
